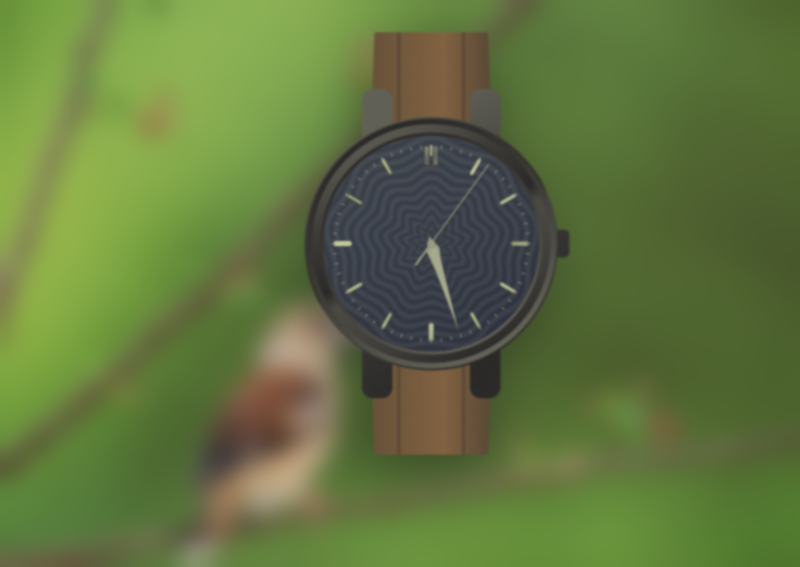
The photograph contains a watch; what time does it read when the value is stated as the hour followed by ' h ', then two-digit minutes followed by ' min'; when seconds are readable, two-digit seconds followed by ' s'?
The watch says 5 h 27 min 06 s
